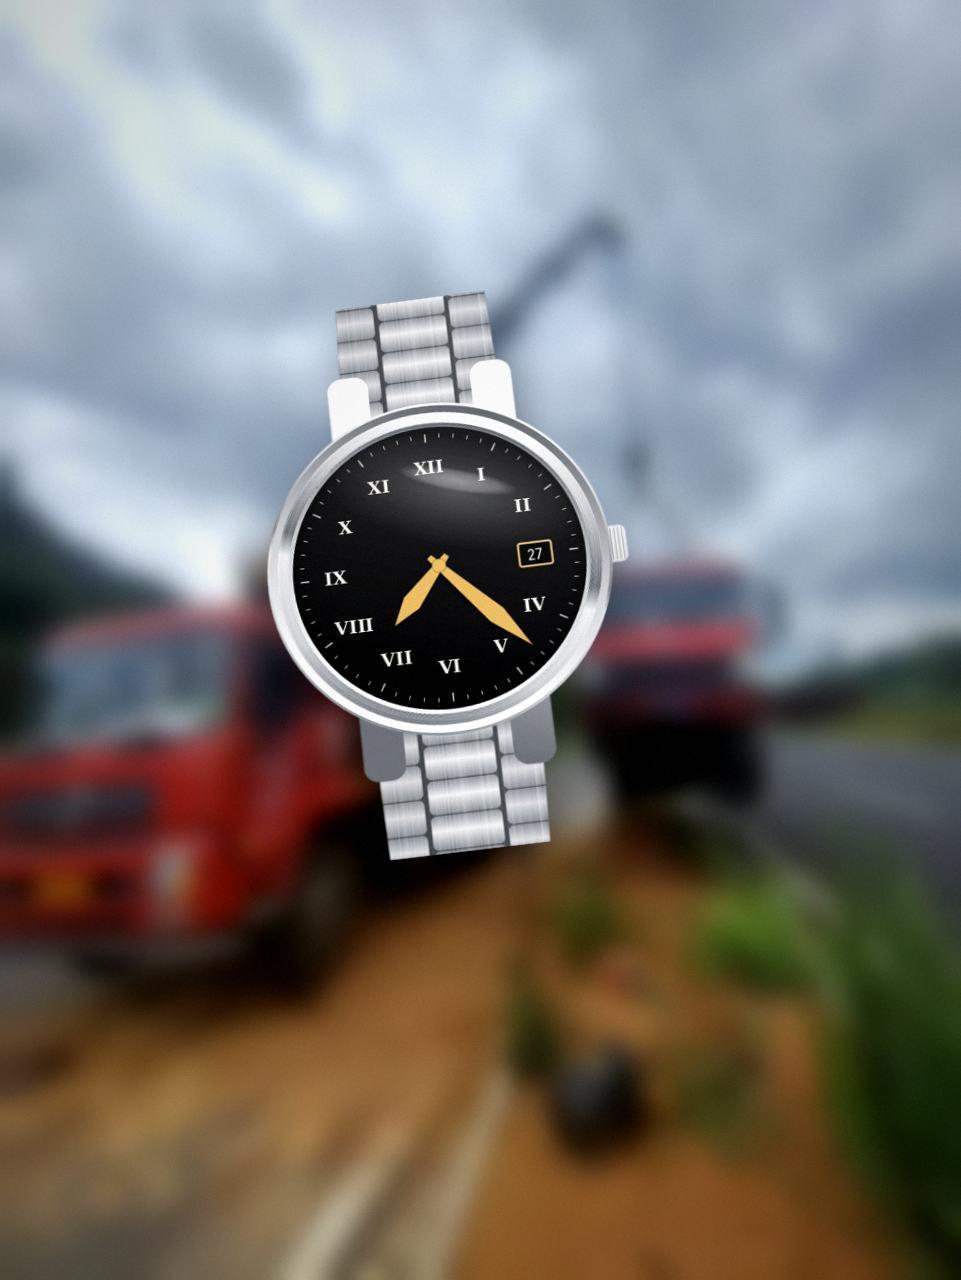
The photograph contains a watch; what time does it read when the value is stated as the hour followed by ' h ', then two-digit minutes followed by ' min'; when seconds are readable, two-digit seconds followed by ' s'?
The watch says 7 h 23 min
